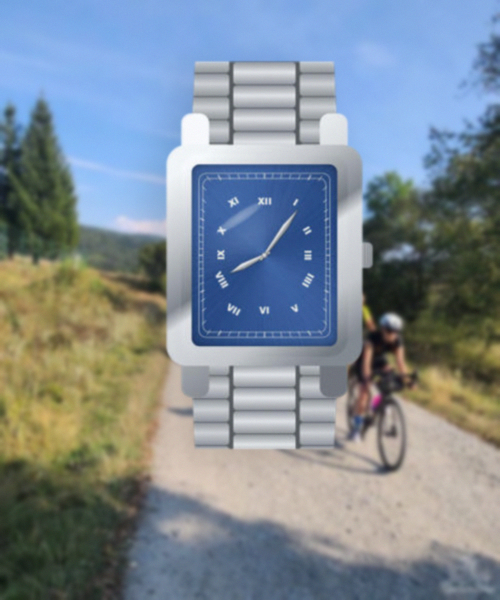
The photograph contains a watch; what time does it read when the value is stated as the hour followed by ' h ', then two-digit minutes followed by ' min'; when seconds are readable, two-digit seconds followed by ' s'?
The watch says 8 h 06 min
